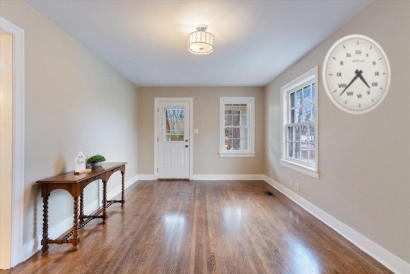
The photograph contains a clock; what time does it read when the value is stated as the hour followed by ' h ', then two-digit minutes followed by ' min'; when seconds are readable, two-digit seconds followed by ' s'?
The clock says 4 h 38 min
